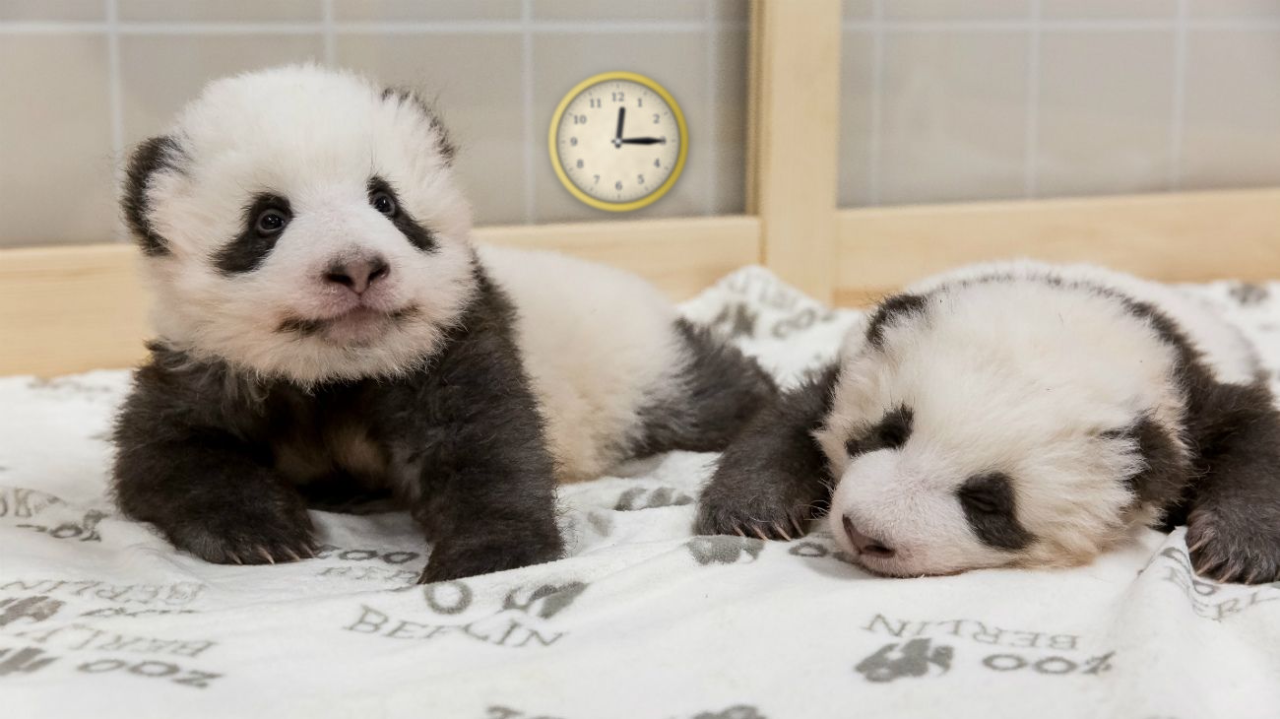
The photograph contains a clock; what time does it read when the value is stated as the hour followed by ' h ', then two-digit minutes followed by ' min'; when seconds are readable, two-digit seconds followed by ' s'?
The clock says 12 h 15 min
